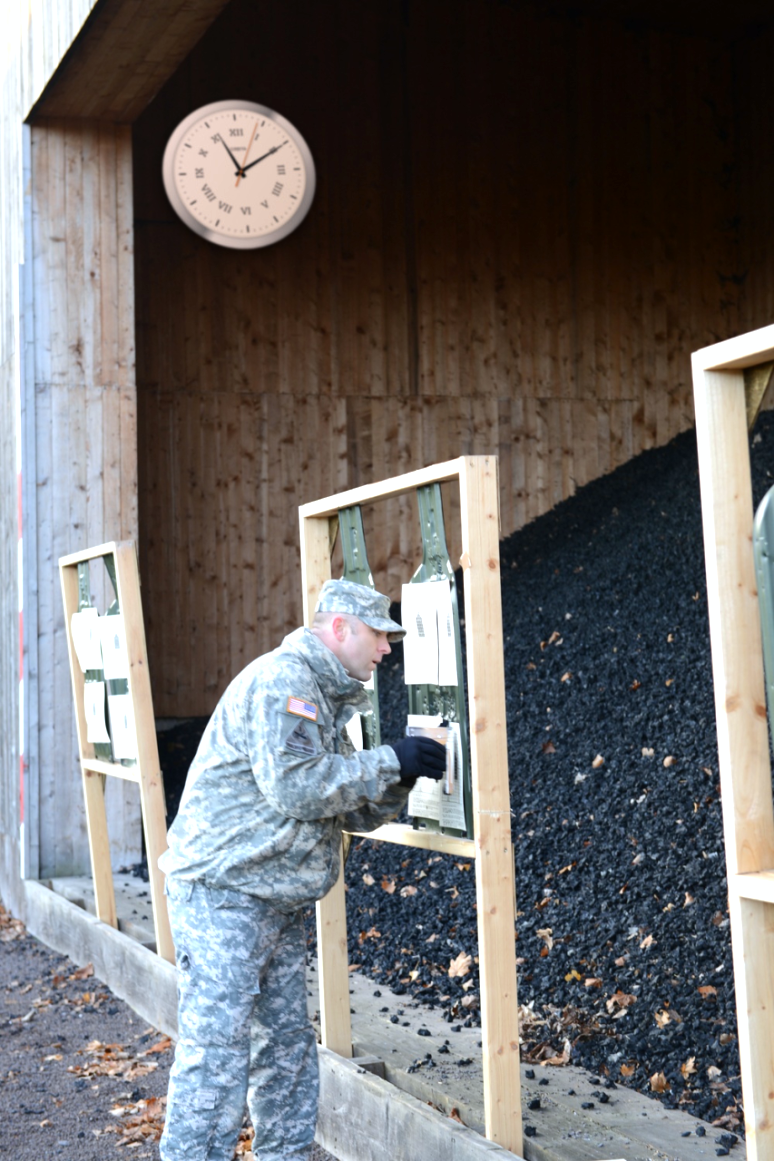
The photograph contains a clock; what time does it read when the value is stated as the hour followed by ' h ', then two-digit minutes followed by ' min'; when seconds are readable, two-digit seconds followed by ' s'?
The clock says 11 h 10 min 04 s
